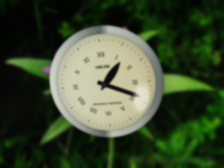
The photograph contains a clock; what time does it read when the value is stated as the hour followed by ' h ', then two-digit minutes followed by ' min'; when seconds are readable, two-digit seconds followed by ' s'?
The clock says 1 h 19 min
